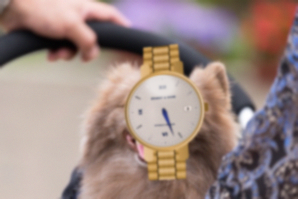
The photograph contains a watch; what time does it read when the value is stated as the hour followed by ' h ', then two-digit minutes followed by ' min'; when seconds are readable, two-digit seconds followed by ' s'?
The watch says 5 h 27 min
